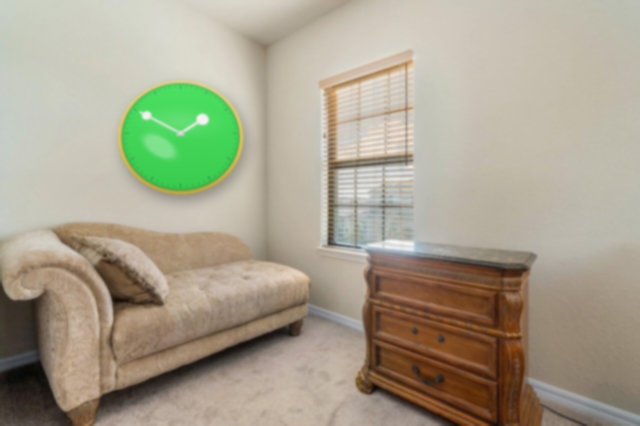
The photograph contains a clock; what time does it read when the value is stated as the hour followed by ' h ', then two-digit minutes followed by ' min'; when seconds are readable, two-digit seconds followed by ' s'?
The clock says 1 h 50 min
